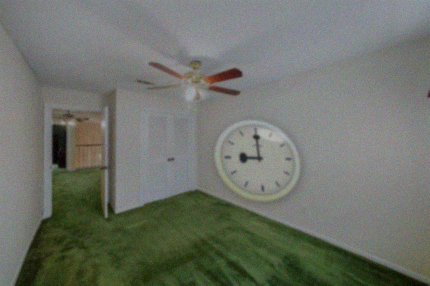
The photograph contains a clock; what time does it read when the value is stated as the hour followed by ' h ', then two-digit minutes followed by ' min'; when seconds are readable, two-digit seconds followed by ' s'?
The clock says 9 h 00 min
